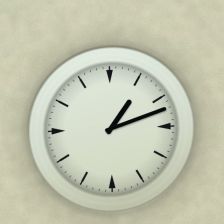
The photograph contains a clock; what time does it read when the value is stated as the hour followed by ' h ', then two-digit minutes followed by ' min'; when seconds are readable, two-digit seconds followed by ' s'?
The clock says 1 h 12 min
